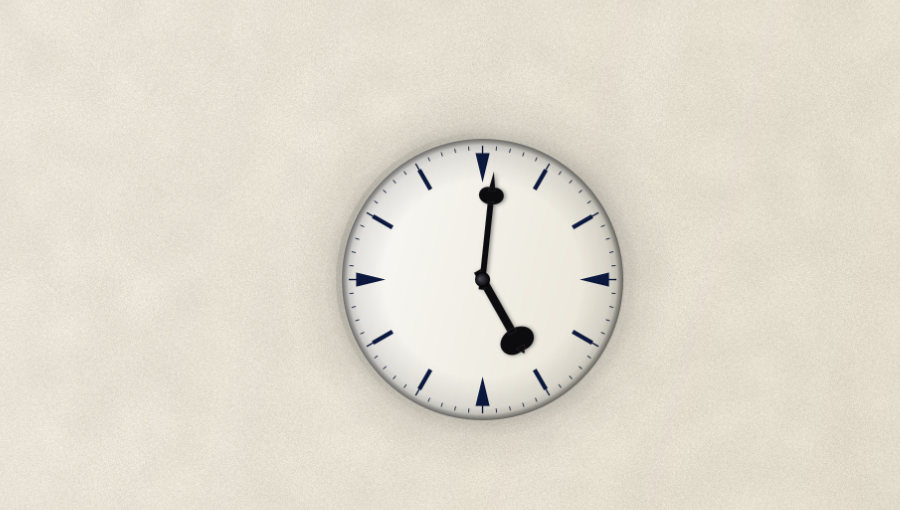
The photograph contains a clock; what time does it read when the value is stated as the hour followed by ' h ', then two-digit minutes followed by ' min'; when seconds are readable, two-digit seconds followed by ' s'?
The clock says 5 h 01 min
